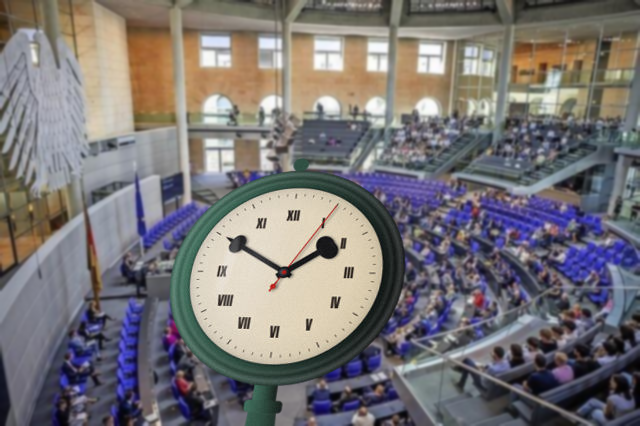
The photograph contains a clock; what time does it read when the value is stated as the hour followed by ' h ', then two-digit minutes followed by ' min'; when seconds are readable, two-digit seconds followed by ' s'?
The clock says 1 h 50 min 05 s
